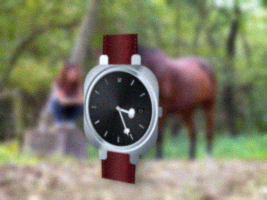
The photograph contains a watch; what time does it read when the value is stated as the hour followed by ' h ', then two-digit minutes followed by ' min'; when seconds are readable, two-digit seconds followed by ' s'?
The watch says 3 h 26 min
